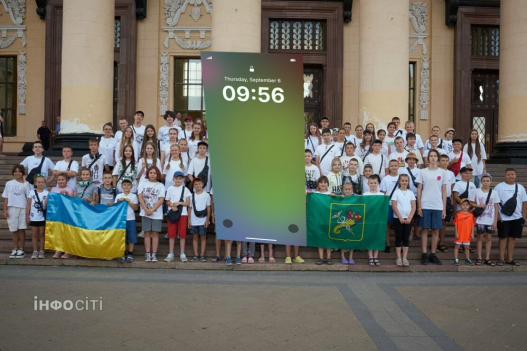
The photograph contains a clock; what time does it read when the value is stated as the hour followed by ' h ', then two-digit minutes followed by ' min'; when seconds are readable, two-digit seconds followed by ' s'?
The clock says 9 h 56 min
